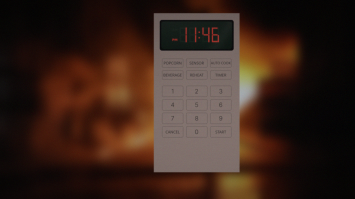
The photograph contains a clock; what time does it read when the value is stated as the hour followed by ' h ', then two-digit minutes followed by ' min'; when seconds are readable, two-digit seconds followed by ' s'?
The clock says 11 h 46 min
